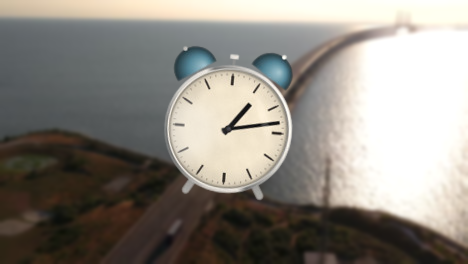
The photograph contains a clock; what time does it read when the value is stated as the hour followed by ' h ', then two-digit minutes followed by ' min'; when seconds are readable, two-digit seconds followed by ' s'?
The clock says 1 h 13 min
